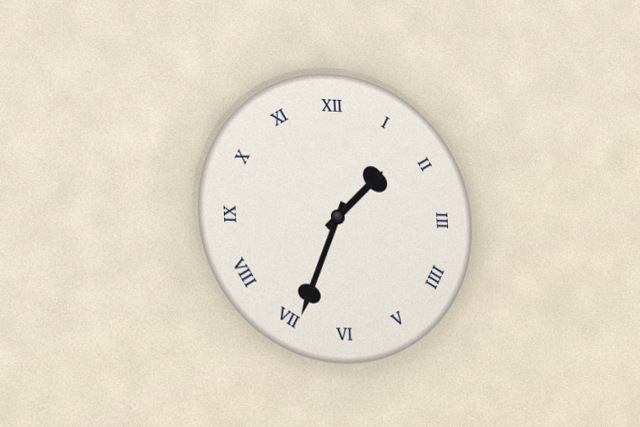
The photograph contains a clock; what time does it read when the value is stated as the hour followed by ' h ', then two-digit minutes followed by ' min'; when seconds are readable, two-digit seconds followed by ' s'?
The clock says 1 h 34 min
